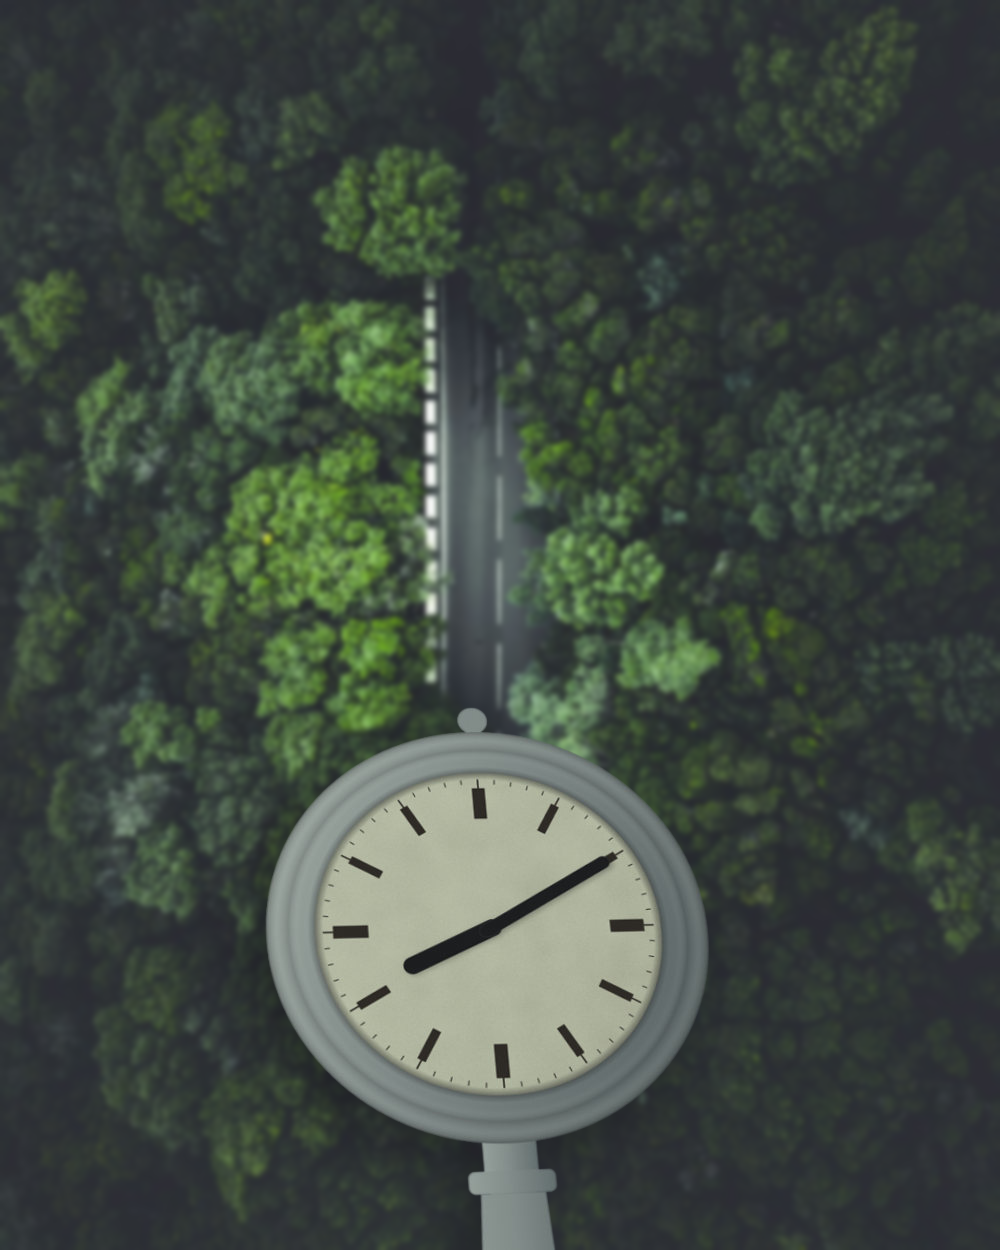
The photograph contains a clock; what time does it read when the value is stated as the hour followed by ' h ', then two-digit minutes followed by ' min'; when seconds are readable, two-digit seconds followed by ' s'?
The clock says 8 h 10 min
